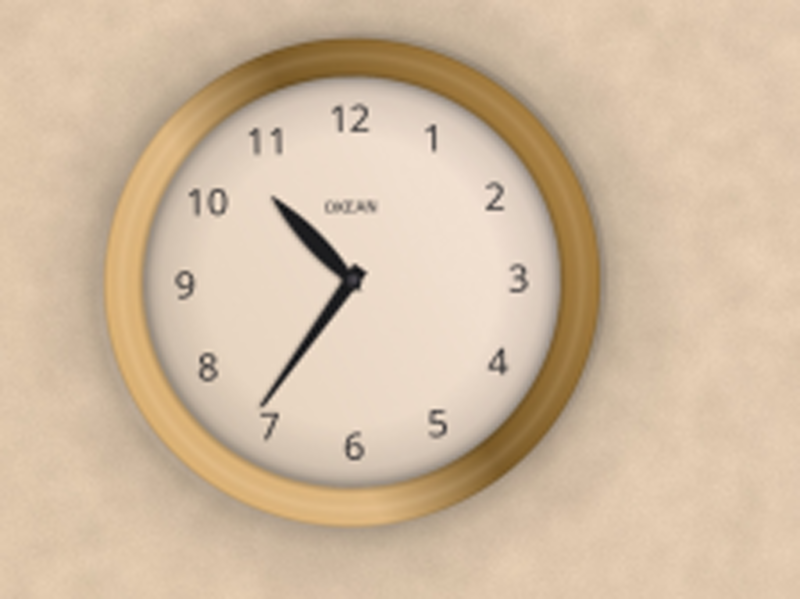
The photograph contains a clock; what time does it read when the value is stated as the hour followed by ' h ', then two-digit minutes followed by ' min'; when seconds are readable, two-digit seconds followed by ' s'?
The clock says 10 h 36 min
